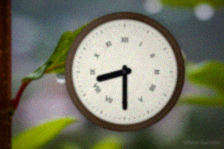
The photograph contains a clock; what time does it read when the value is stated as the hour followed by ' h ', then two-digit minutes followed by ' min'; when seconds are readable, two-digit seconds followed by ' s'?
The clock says 8 h 30 min
